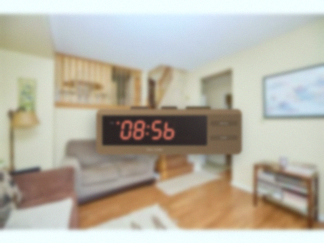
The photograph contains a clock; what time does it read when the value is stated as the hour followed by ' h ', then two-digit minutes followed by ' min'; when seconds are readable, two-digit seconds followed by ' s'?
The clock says 8 h 56 min
